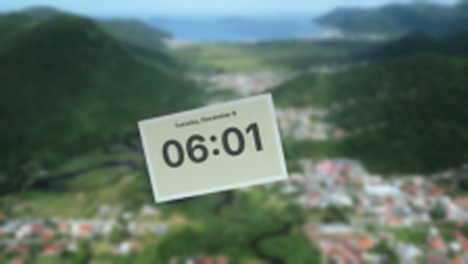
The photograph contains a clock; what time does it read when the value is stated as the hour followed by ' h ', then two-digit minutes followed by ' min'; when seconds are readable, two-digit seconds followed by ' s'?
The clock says 6 h 01 min
